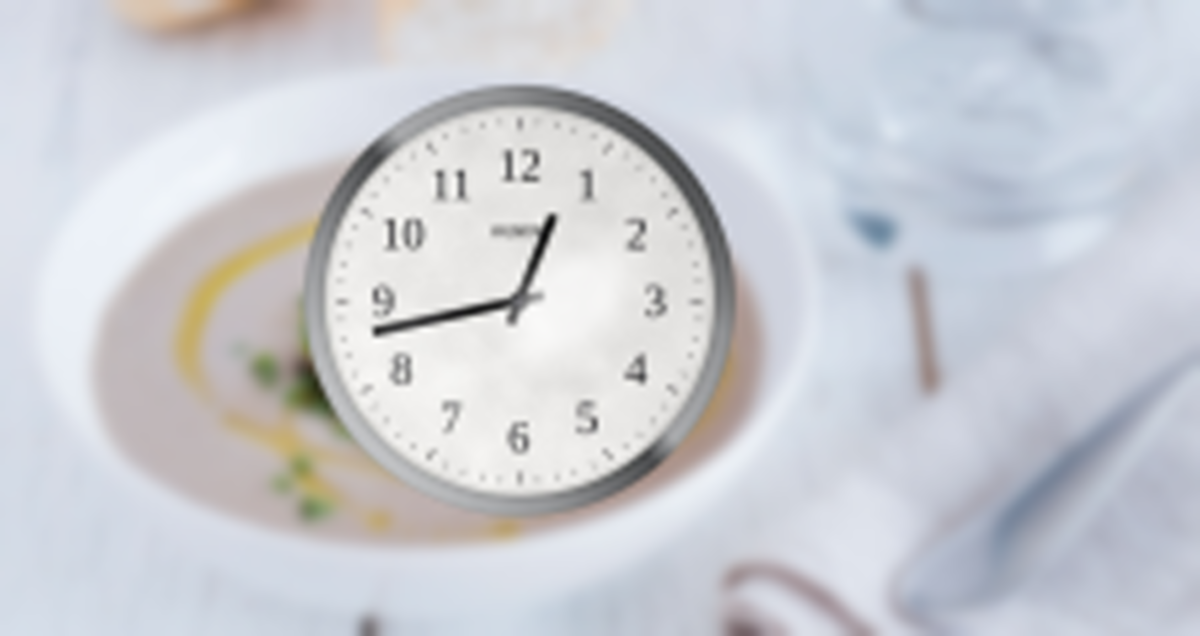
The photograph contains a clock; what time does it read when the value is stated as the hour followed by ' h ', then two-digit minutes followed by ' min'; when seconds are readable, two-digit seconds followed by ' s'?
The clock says 12 h 43 min
